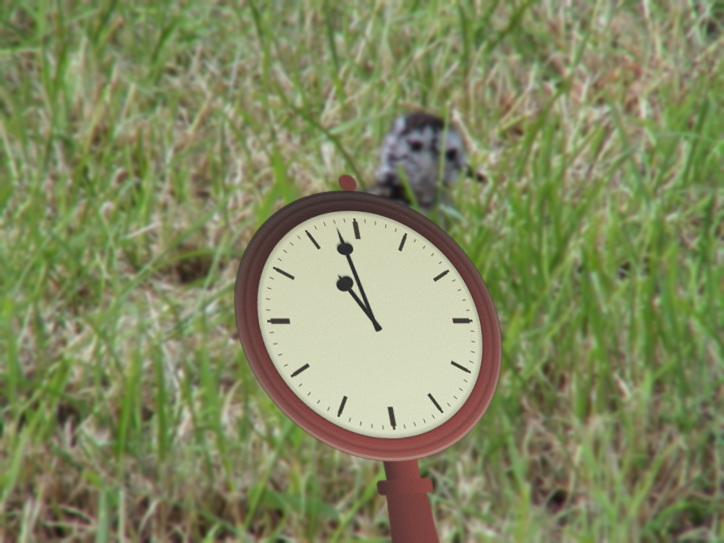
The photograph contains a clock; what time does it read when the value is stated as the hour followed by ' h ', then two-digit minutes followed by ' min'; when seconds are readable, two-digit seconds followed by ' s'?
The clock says 10 h 58 min
